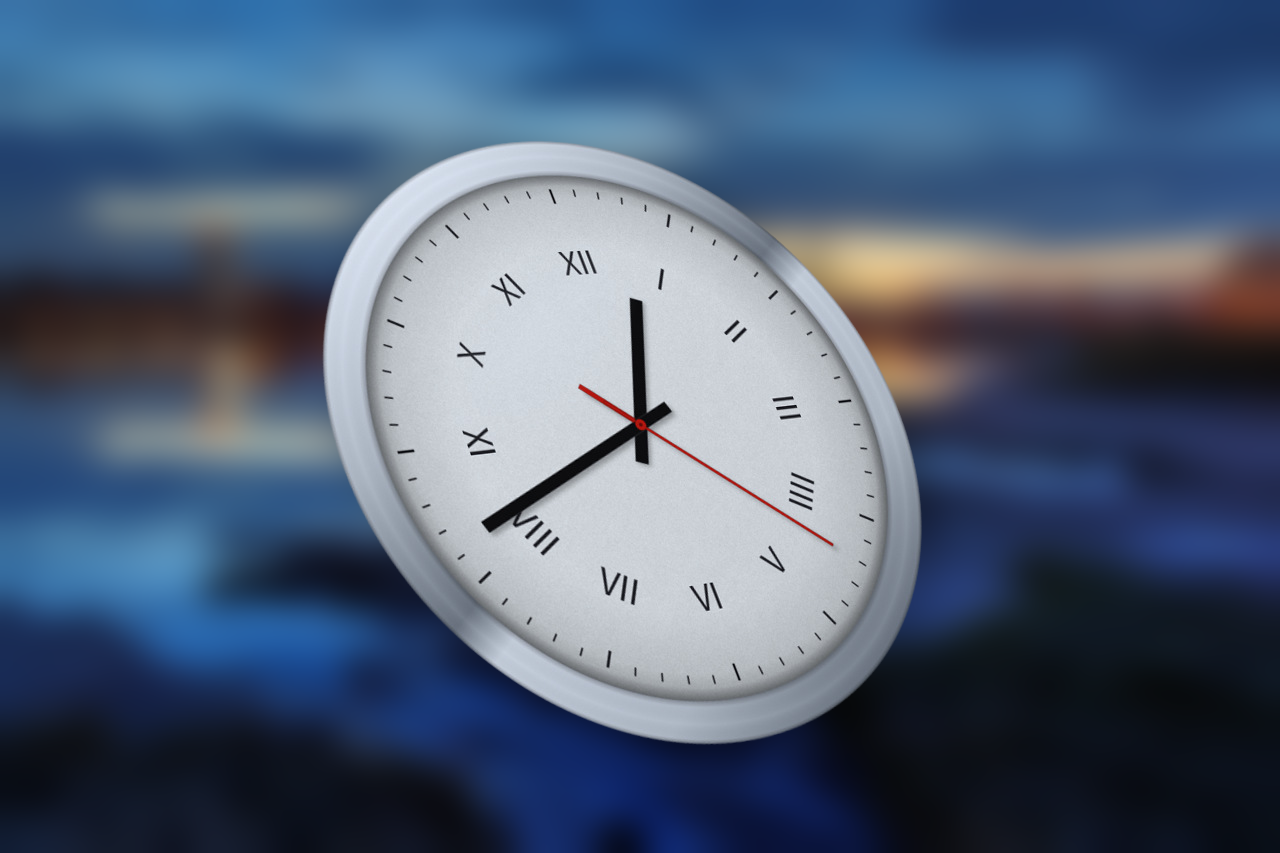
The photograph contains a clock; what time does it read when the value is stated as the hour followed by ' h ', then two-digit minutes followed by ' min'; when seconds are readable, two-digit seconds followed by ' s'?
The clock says 12 h 41 min 22 s
